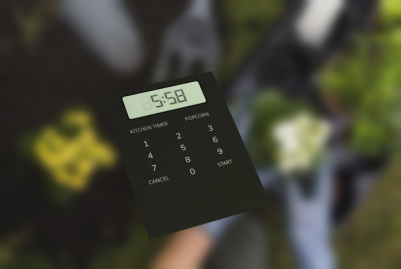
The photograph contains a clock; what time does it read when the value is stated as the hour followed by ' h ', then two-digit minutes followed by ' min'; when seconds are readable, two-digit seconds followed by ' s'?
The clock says 5 h 58 min
